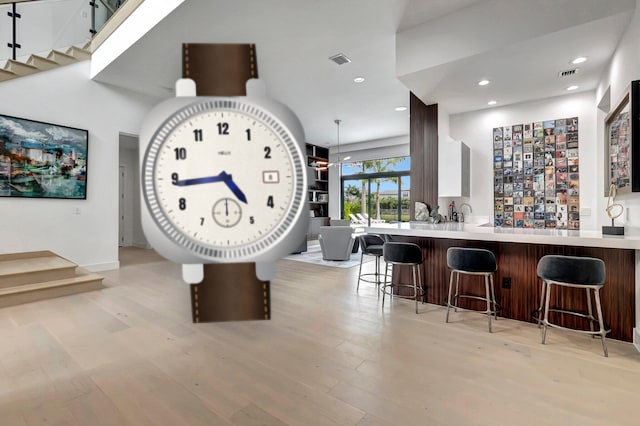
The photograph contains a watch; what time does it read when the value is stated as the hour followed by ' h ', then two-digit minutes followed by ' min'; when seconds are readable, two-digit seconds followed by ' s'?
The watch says 4 h 44 min
